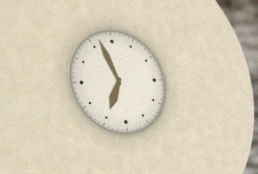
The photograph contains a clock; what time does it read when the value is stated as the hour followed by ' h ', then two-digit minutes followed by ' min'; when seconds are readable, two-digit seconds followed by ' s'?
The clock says 6 h 57 min
